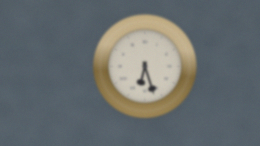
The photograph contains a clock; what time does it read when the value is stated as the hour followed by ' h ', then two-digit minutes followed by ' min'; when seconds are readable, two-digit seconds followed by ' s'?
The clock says 6 h 27 min
